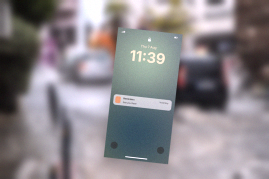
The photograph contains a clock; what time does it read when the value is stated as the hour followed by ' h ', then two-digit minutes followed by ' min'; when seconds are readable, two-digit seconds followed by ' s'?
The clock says 11 h 39 min
